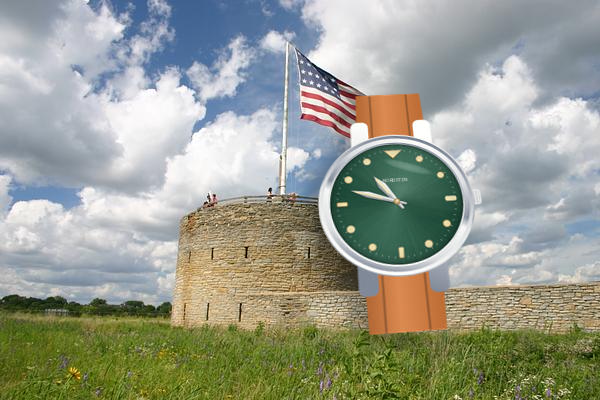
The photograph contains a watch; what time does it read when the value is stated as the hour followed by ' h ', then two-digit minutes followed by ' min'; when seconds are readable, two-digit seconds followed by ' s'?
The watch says 10 h 48 min
